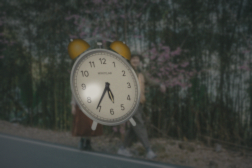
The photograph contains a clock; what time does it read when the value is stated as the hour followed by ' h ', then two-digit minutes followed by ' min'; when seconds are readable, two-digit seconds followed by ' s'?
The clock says 5 h 36 min
